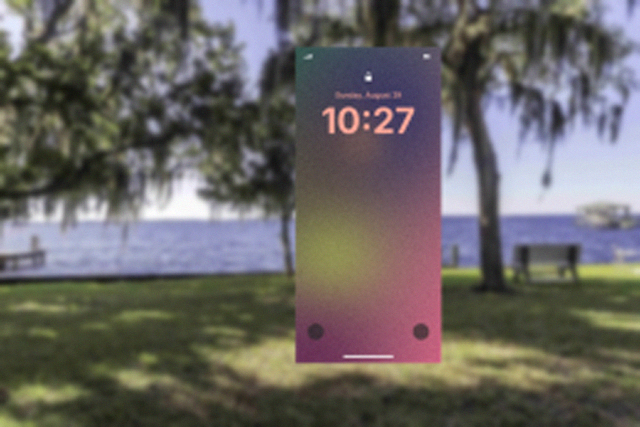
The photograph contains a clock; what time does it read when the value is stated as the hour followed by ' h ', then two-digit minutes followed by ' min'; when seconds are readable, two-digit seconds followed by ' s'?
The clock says 10 h 27 min
